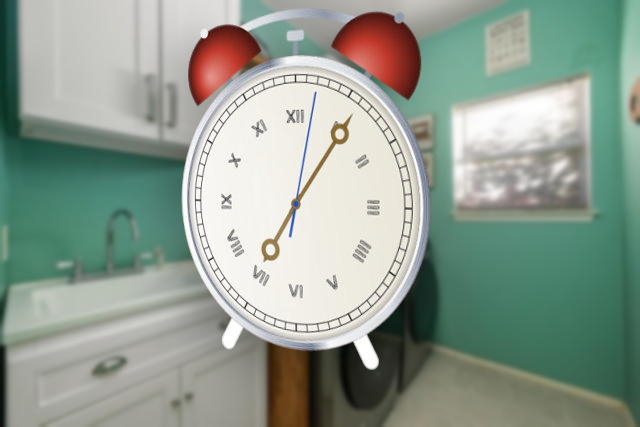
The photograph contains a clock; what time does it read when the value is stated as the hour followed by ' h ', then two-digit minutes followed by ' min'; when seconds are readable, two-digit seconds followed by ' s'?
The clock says 7 h 06 min 02 s
